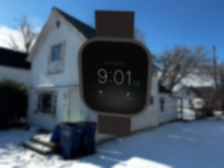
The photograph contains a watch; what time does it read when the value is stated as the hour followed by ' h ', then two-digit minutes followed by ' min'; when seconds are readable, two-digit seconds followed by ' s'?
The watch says 9 h 01 min
